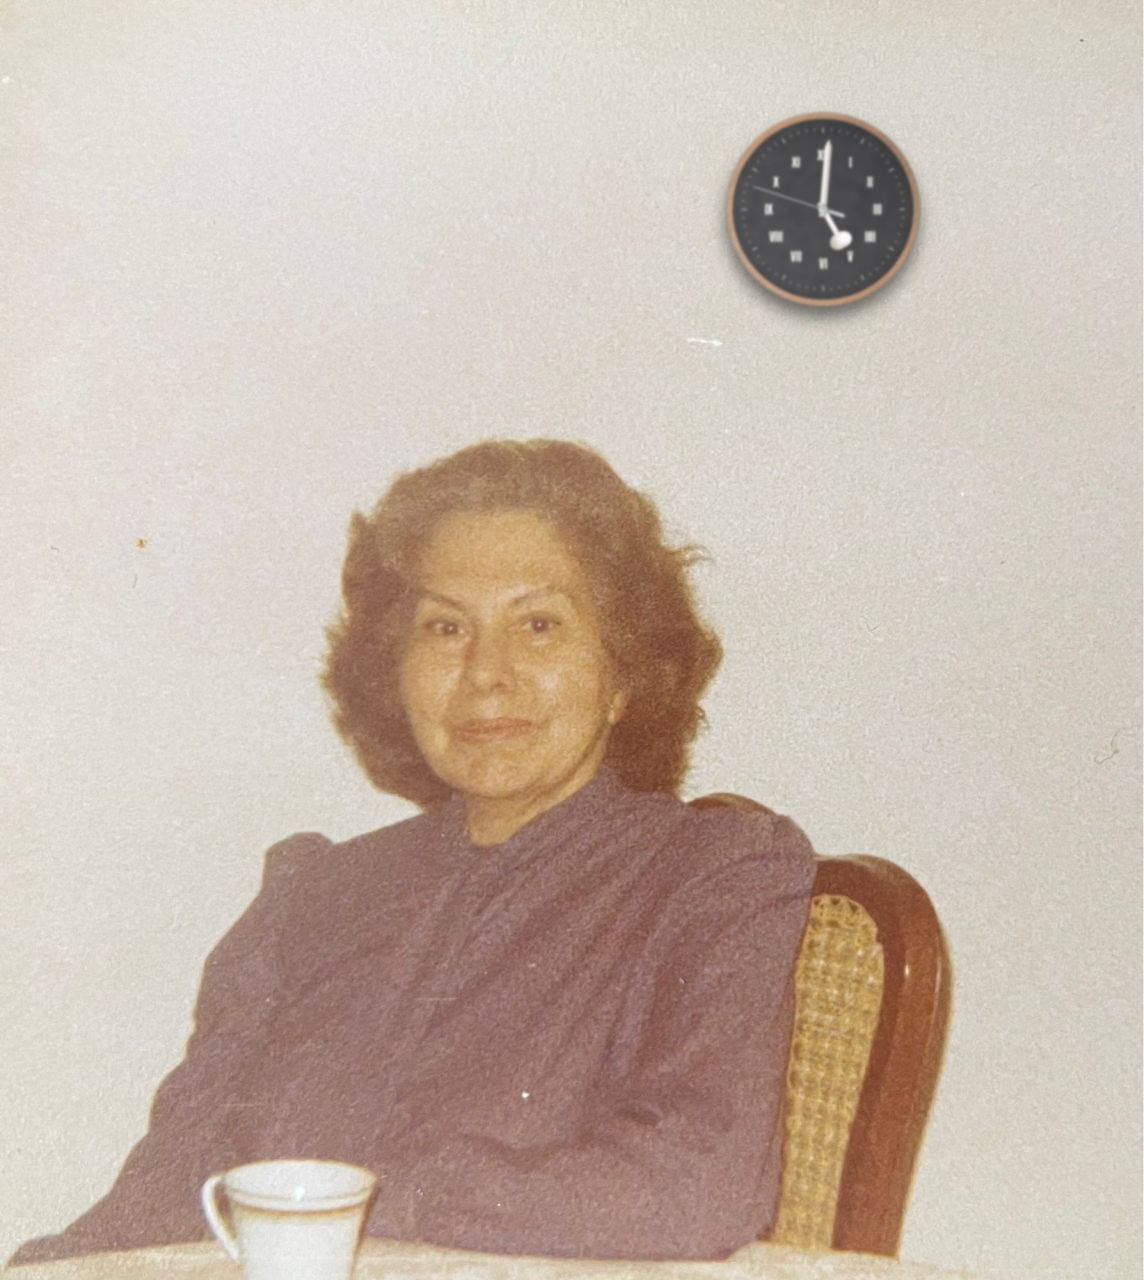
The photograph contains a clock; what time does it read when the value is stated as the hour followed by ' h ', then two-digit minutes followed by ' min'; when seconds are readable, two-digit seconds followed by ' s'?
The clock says 5 h 00 min 48 s
